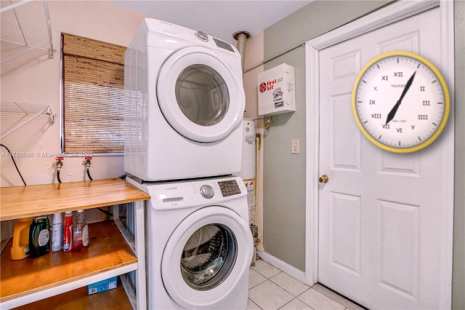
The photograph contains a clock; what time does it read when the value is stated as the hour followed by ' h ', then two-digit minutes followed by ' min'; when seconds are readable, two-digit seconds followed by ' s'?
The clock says 7 h 05 min
